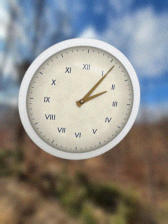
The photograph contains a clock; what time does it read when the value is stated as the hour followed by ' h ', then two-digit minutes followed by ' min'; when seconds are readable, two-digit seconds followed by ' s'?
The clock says 2 h 06 min
